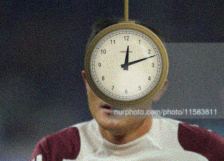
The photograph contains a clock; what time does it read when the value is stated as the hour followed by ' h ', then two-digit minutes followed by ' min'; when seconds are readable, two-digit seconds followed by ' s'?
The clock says 12 h 12 min
